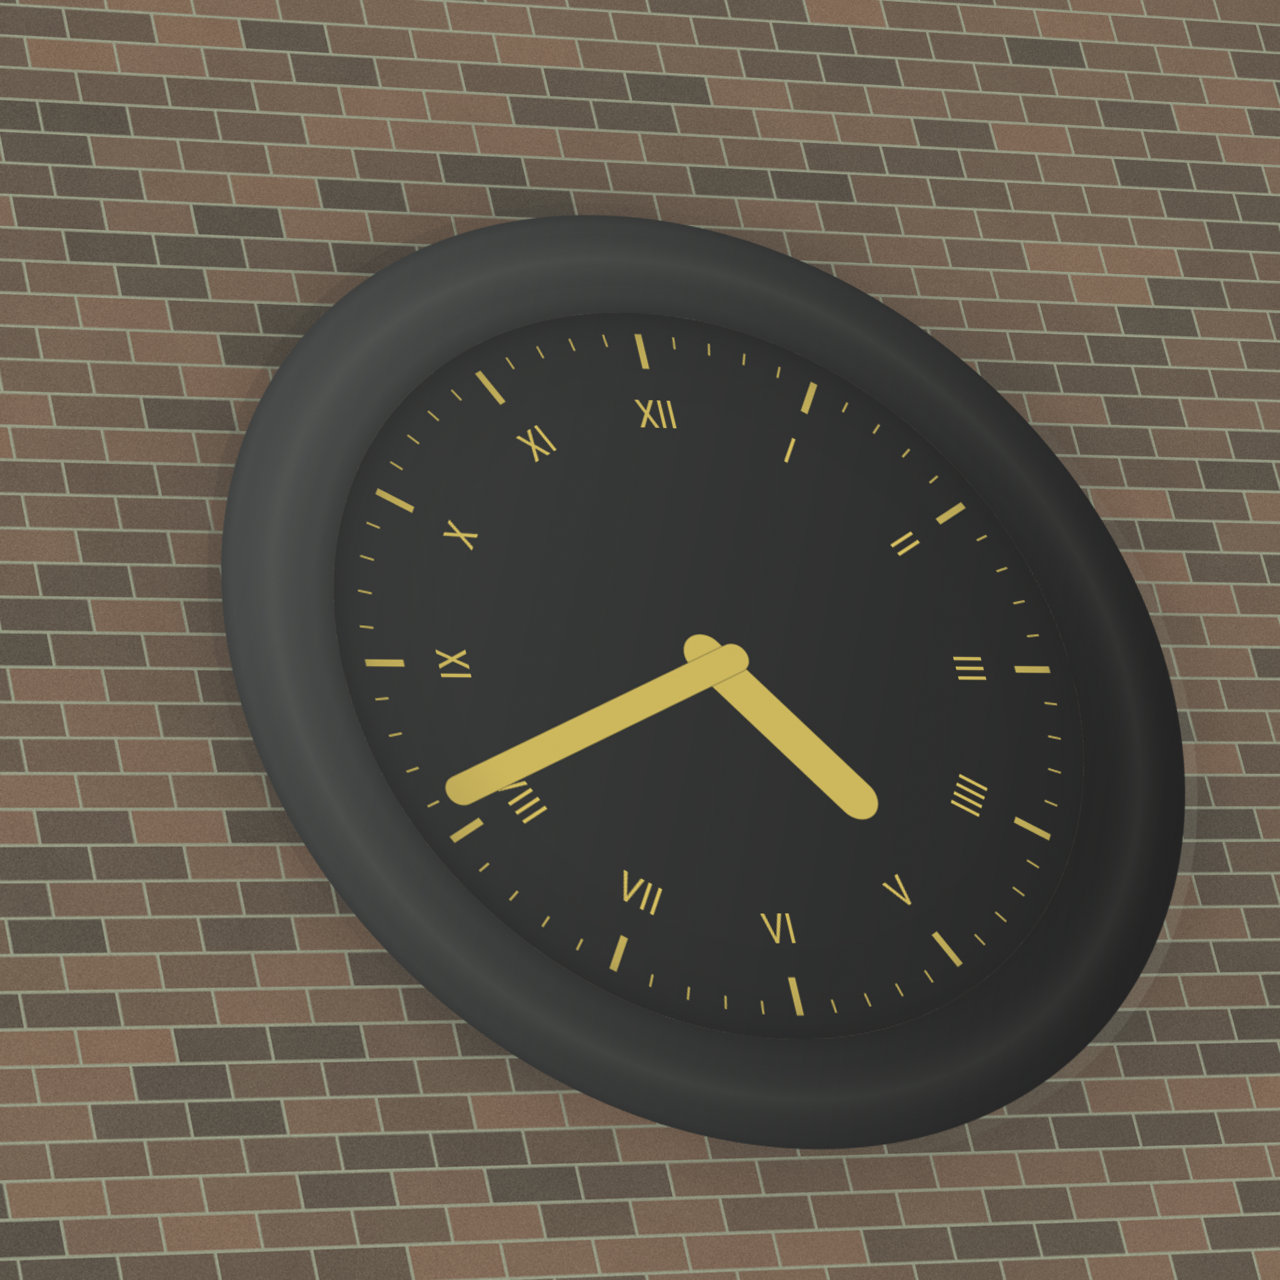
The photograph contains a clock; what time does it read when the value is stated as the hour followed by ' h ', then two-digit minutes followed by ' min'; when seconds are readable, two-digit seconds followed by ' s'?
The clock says 4 h 41 min
